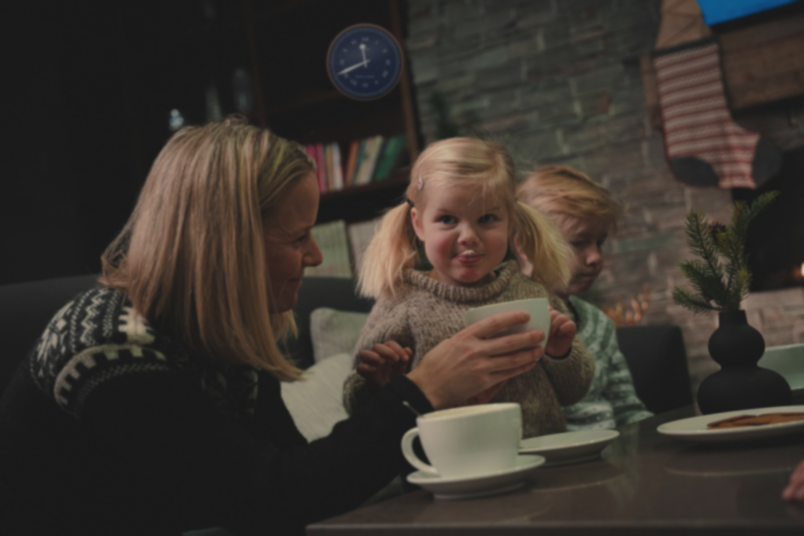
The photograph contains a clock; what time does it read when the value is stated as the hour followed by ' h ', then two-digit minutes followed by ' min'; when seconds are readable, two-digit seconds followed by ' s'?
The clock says 11 h 41 min
